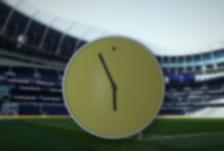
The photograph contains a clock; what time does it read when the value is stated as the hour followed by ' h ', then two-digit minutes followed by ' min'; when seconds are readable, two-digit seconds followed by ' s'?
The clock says 5 h 56 min
